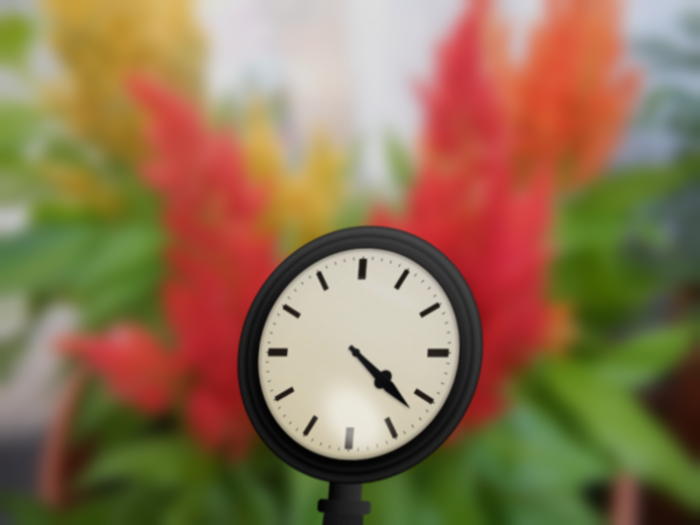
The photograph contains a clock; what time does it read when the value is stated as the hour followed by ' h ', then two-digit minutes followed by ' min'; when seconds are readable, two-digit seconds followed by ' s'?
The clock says 4 h 22 min
